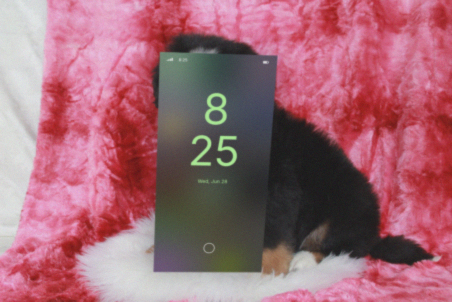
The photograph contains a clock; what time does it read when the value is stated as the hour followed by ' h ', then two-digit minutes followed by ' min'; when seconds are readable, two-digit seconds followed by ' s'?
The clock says 8 h 25 min
